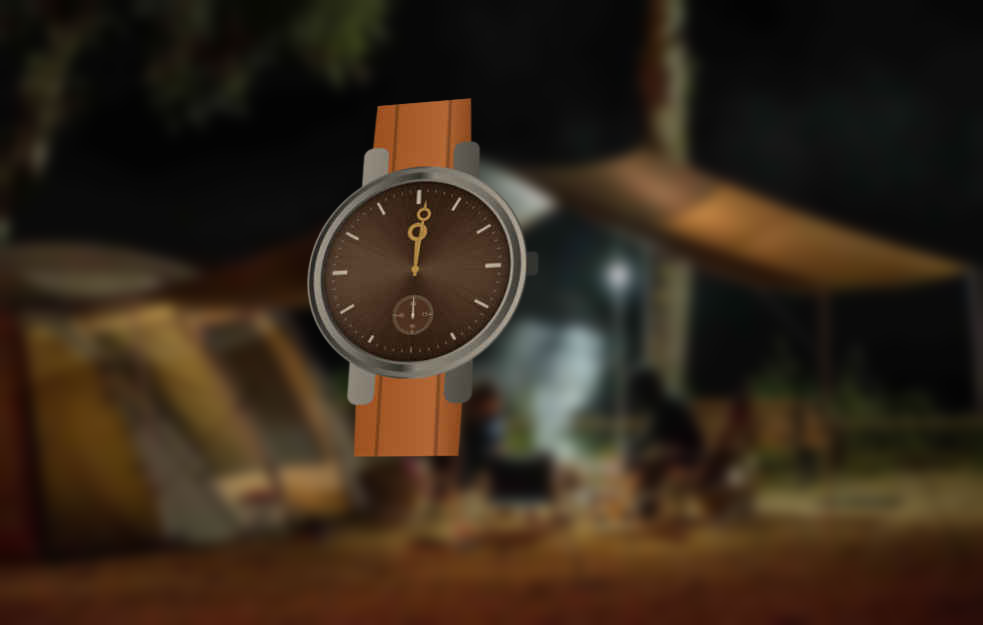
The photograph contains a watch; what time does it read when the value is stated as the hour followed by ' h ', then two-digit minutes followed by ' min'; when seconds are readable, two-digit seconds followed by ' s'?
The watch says 12 h 01 min
